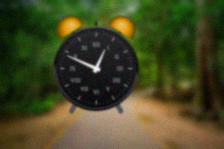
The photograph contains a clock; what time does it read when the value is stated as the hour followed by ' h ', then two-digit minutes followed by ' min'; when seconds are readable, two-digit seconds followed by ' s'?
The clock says 12 h 49 min
